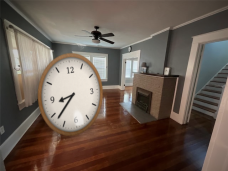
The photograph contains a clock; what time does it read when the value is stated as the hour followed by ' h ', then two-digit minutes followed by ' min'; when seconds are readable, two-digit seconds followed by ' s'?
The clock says 8 h 38 min
